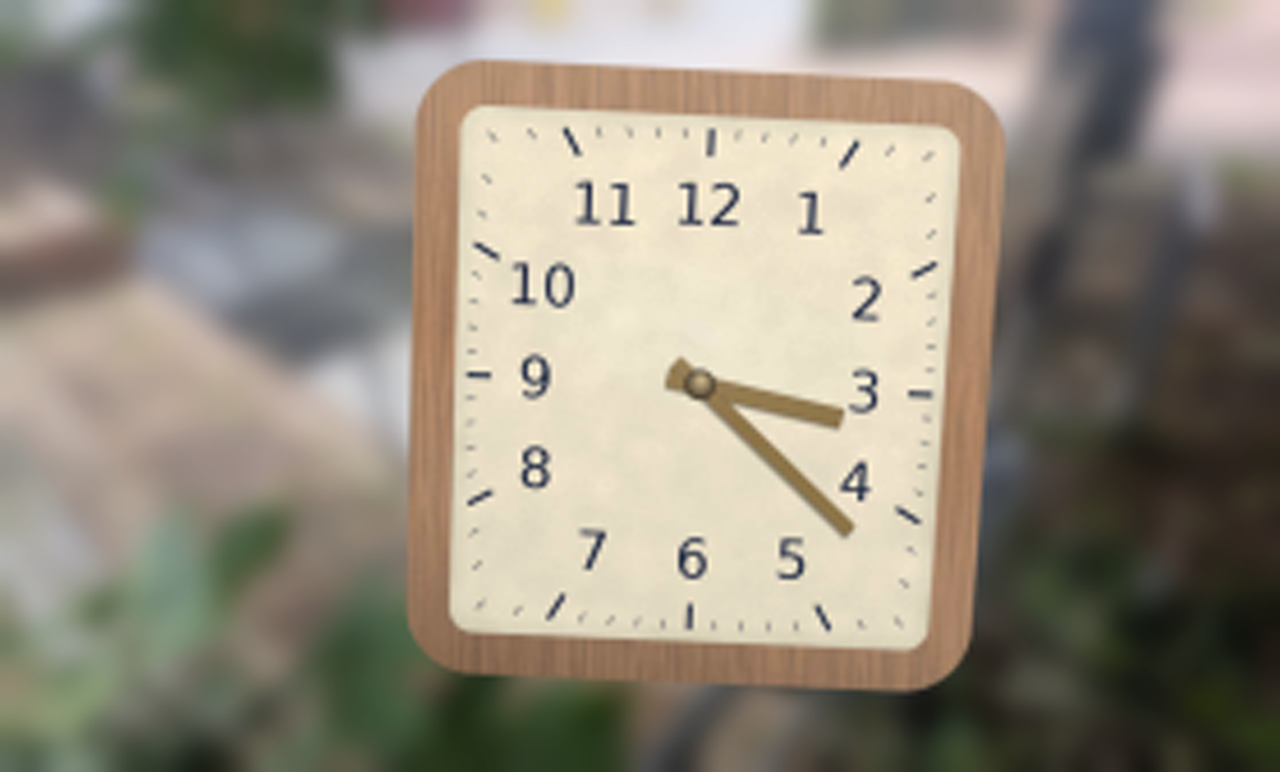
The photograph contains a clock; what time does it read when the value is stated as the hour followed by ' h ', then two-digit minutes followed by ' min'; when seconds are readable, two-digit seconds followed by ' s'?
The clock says 3 h 22 min
